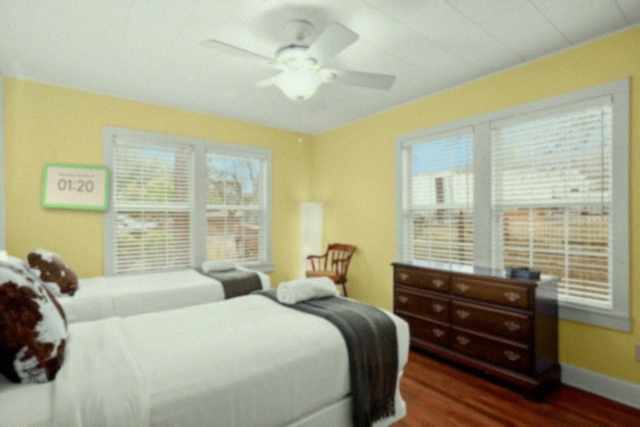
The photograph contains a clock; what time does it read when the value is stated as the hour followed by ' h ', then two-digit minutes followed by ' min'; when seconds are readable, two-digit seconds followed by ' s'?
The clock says 1 h 20 min
